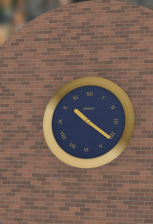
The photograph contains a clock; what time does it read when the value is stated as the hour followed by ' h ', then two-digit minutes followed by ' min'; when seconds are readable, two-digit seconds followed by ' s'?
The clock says 10 h 21 min
